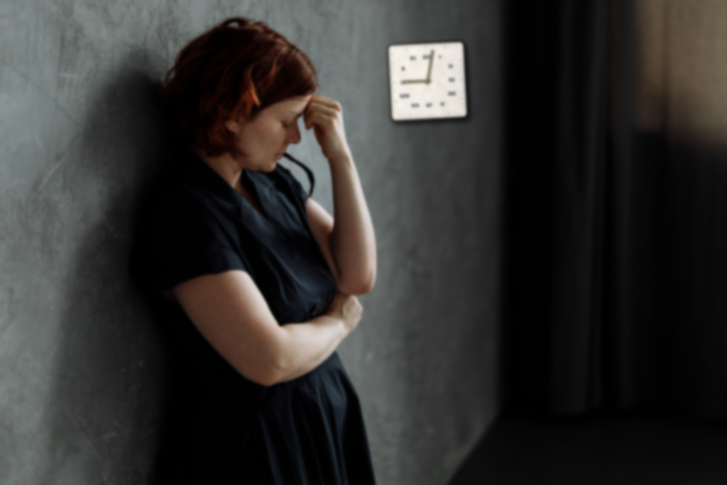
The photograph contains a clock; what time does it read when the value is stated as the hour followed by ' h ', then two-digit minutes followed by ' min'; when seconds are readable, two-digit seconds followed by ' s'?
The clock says 9 h 02 min
